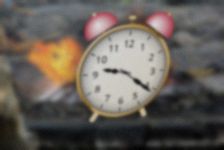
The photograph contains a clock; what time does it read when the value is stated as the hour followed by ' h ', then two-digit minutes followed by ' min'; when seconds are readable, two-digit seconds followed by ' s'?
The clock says 9 h 21 min
